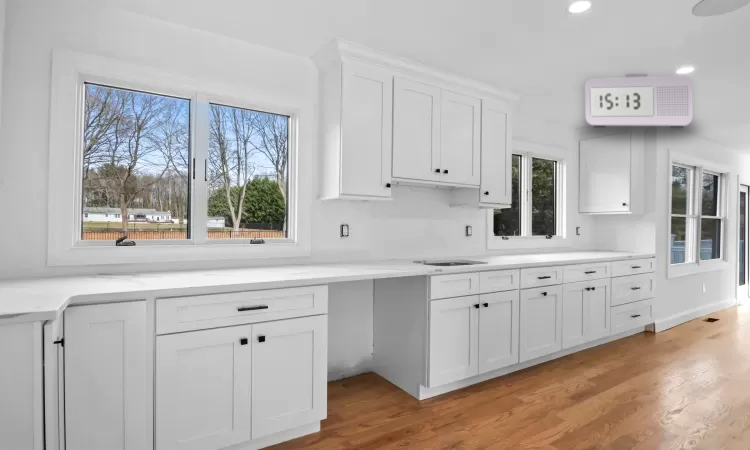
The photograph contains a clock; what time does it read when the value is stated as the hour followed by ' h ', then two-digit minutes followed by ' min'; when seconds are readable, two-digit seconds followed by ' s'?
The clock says 15 h 13 min
